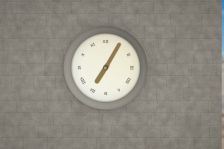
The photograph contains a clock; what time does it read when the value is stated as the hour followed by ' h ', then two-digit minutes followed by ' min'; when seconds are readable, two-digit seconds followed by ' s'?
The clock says 7 h 05 min
